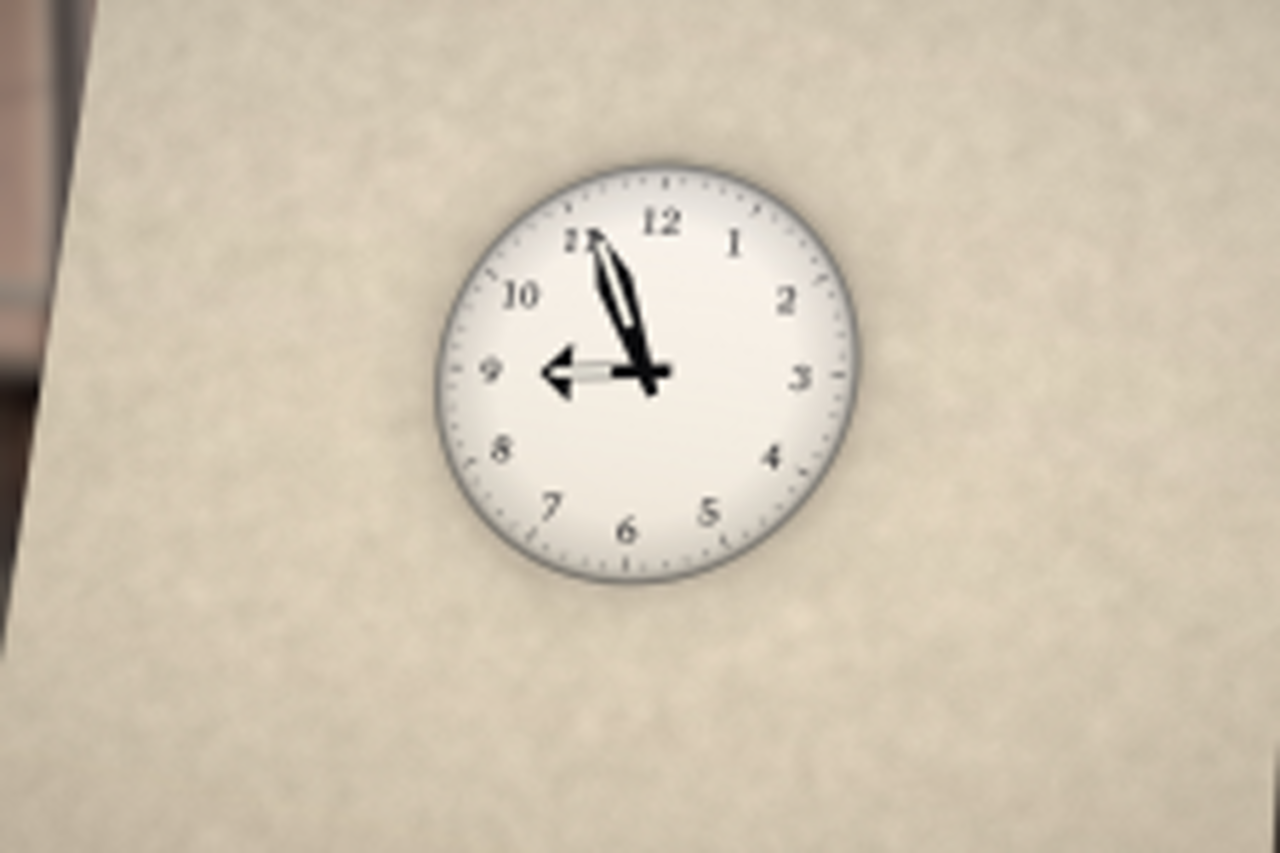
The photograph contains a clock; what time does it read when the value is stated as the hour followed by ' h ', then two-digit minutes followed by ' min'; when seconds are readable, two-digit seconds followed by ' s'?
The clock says 8 h 56 min
